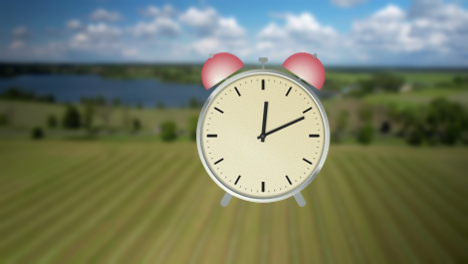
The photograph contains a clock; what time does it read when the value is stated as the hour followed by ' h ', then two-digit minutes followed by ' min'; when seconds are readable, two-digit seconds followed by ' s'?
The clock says 12 h 11 min
